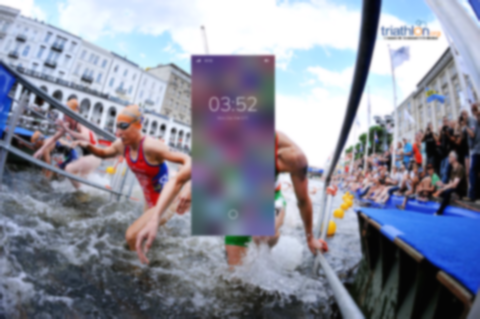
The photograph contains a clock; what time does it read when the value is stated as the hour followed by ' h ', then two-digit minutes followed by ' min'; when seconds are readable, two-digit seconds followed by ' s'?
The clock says 3 h 52 min
